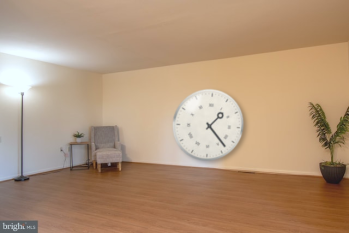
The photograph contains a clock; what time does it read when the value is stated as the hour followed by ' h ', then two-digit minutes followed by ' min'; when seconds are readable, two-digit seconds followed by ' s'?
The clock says 1 h 23 min
